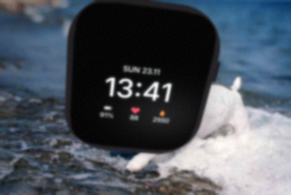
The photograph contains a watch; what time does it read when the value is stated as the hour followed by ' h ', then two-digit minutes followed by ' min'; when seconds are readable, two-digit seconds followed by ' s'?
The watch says 13 h 41 min
